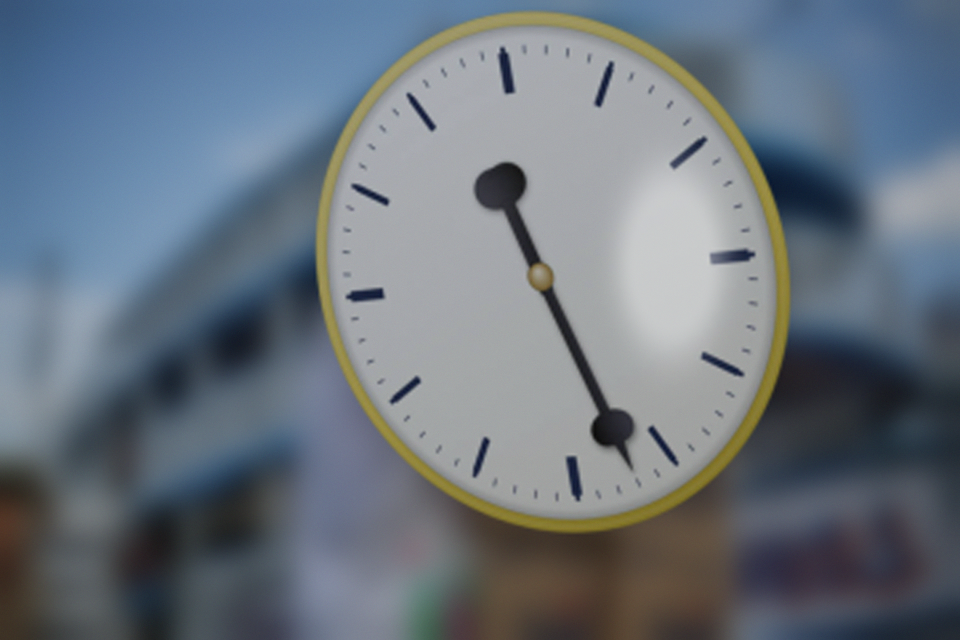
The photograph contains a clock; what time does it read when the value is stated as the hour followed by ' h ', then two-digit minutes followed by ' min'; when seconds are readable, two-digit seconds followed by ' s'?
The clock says 11 h 27 min
